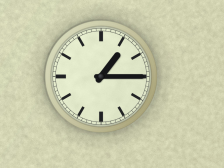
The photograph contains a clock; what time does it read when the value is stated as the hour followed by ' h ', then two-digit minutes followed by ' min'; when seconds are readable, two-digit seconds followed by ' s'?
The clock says 1 h 15 min
